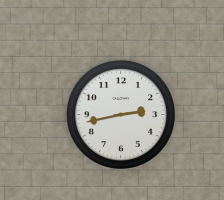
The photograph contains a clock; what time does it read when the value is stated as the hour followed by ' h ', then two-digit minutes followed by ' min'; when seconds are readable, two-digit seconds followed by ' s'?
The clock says 2 h 43 min
